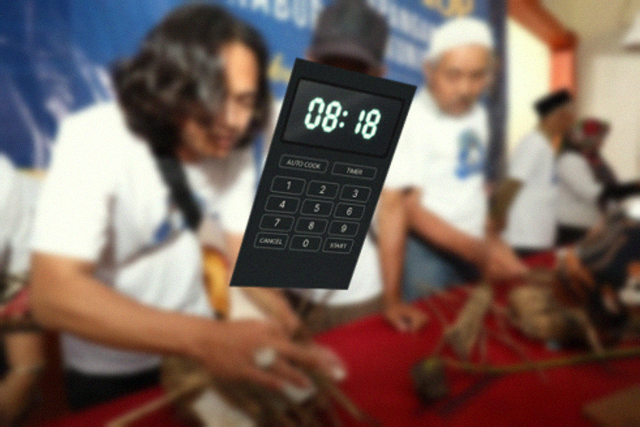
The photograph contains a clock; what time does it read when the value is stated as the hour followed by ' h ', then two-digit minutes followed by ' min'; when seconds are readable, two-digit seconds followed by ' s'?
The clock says 8 h 18 min
